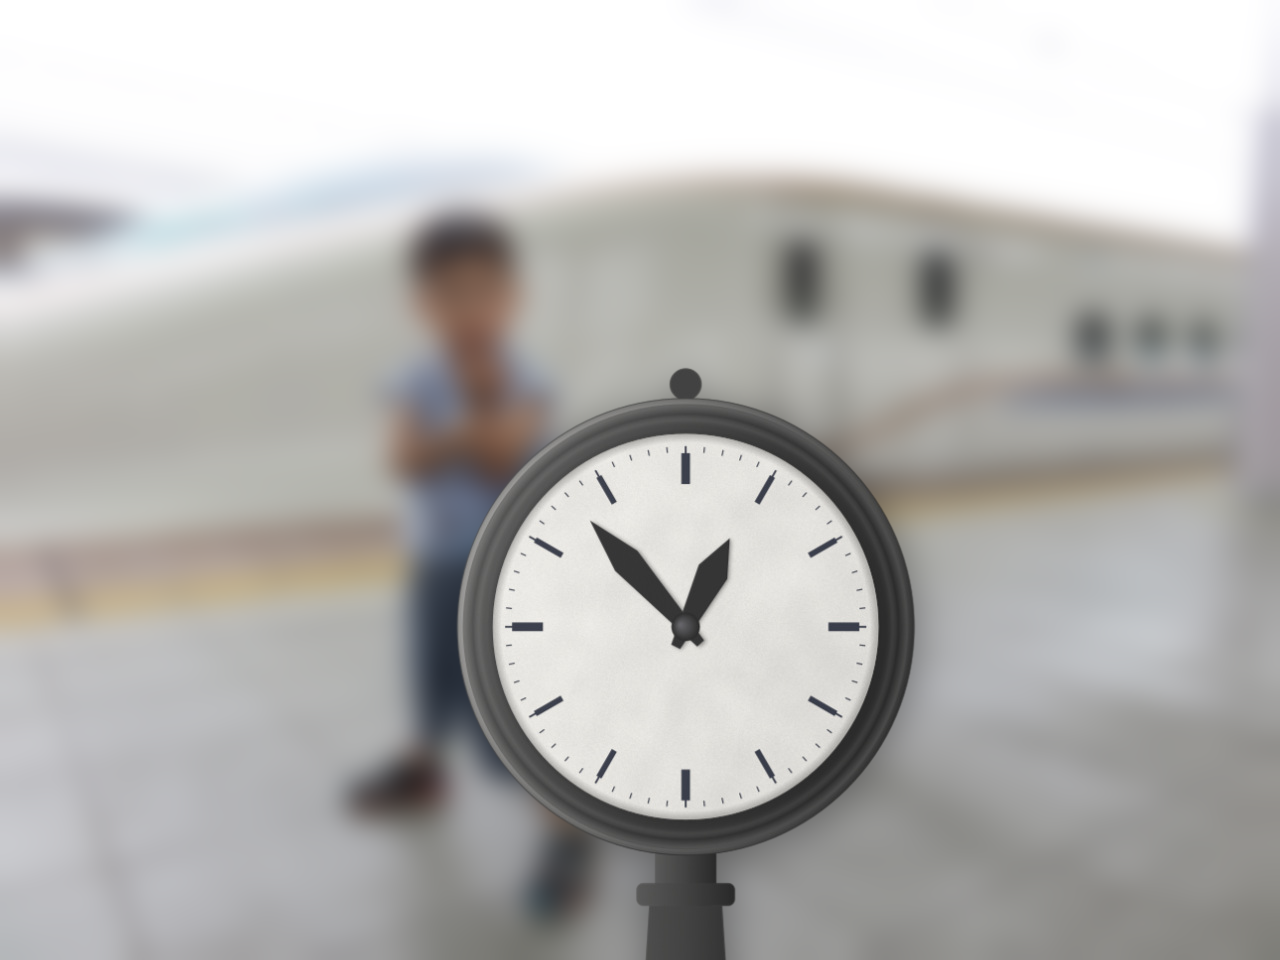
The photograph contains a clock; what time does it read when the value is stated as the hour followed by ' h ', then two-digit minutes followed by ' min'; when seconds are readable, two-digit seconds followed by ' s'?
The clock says 12 h 53 min
